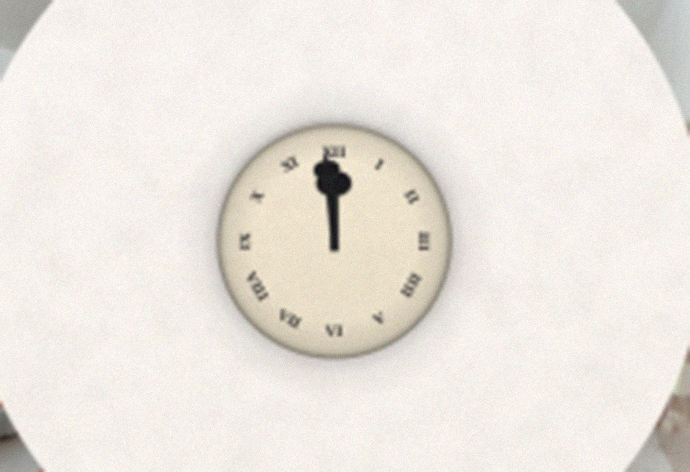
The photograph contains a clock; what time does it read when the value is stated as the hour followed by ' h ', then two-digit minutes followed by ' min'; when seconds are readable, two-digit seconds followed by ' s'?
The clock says 11 h 59 min
